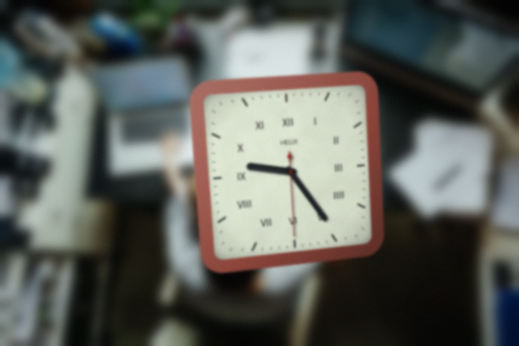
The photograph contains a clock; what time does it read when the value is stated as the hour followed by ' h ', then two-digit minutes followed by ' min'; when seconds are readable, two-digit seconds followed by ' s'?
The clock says 9 h 24 min 30 s
